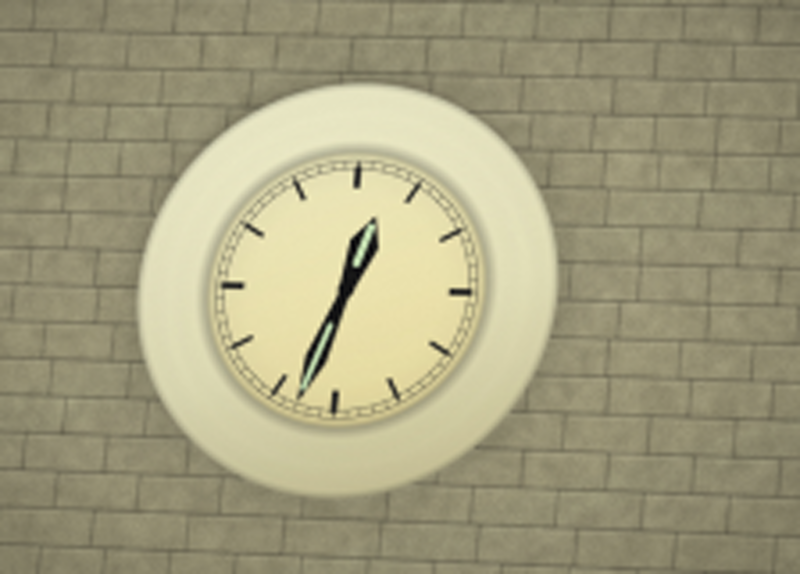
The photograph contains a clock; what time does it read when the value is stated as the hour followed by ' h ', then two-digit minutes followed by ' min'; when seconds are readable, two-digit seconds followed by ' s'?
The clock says 12 h 33 min
